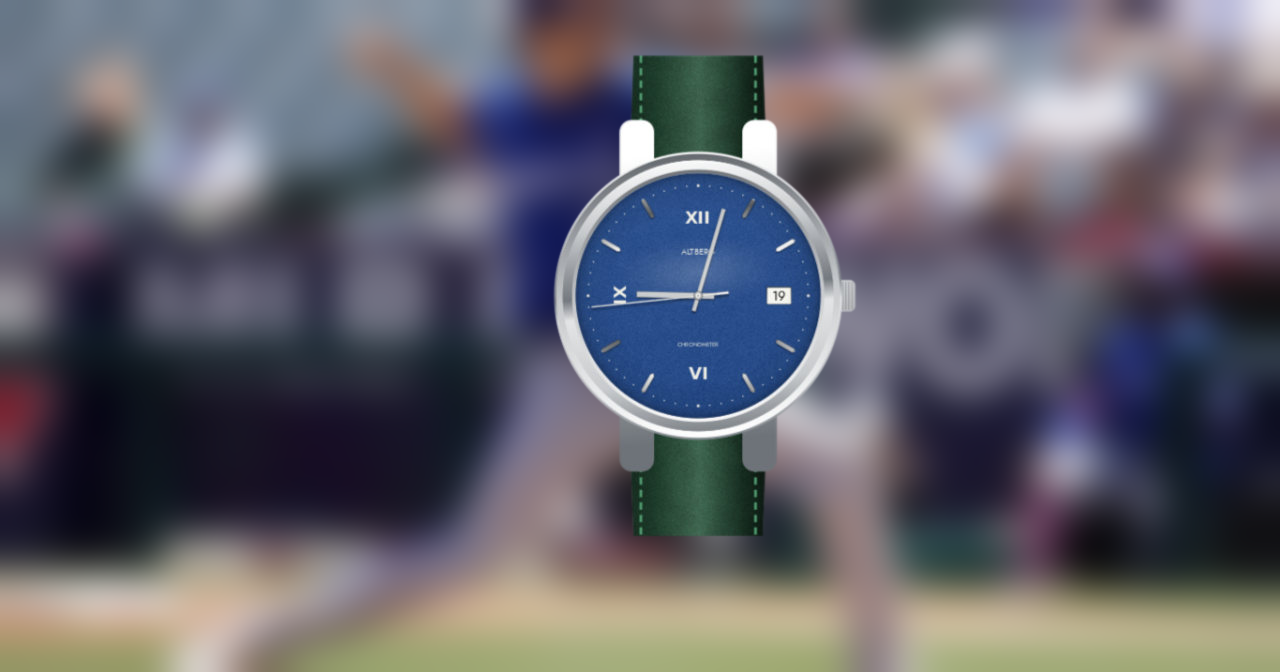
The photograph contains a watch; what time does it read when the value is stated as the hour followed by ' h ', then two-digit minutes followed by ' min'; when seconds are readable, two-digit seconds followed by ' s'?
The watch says 9 h 02 min 44 s
